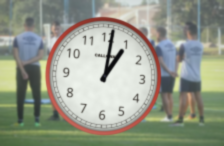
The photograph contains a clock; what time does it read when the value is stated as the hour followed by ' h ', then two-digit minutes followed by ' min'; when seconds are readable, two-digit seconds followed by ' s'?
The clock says 1 h 01 min
